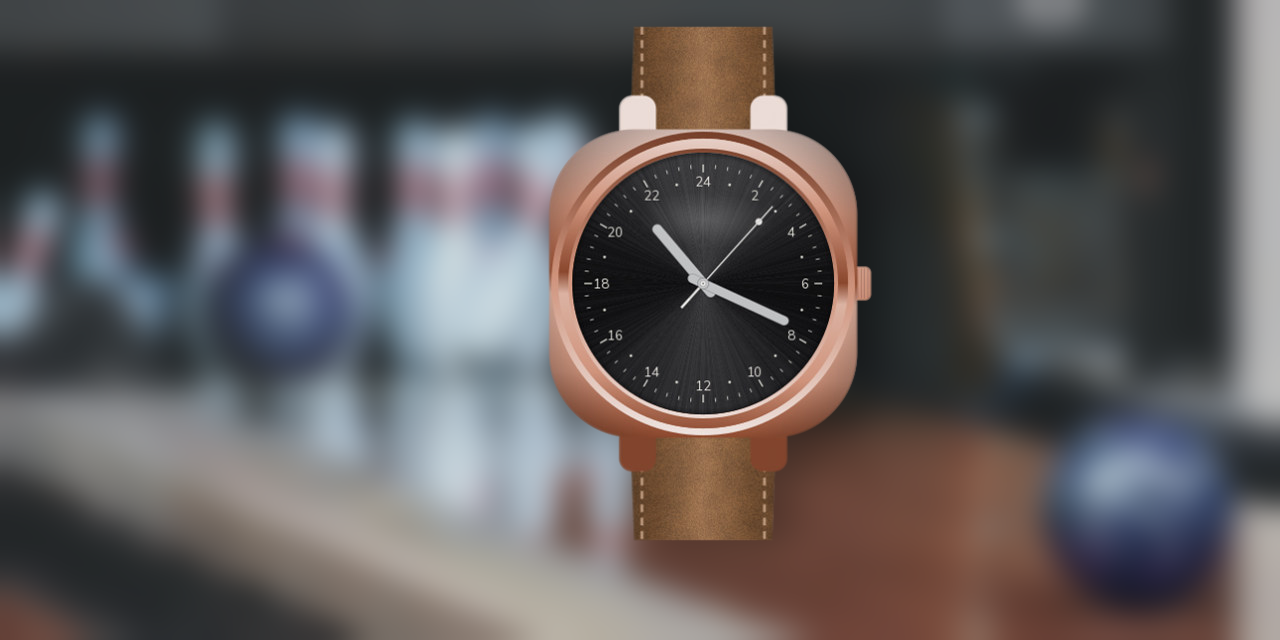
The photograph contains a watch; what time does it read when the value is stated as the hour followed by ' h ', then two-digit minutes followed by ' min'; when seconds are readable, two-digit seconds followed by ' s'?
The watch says 21 h 19 min 07 s
